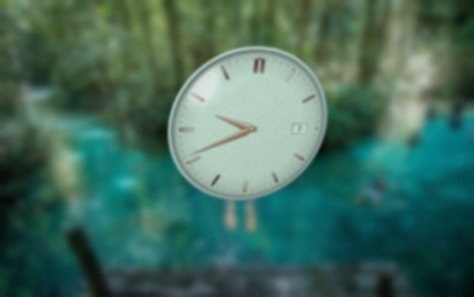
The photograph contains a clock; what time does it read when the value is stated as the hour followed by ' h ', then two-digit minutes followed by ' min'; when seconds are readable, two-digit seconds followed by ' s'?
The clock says 9 h 41 min
